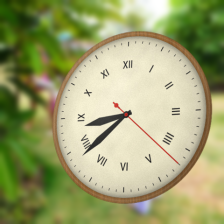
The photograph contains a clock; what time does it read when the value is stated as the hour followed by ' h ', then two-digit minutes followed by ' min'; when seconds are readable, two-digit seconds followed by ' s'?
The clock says 8 h 38 min 22 s
